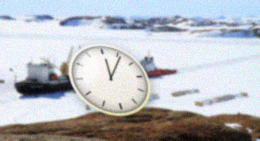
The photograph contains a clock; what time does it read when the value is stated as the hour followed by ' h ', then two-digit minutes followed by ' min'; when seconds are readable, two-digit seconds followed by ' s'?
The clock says 12 h 06 min
